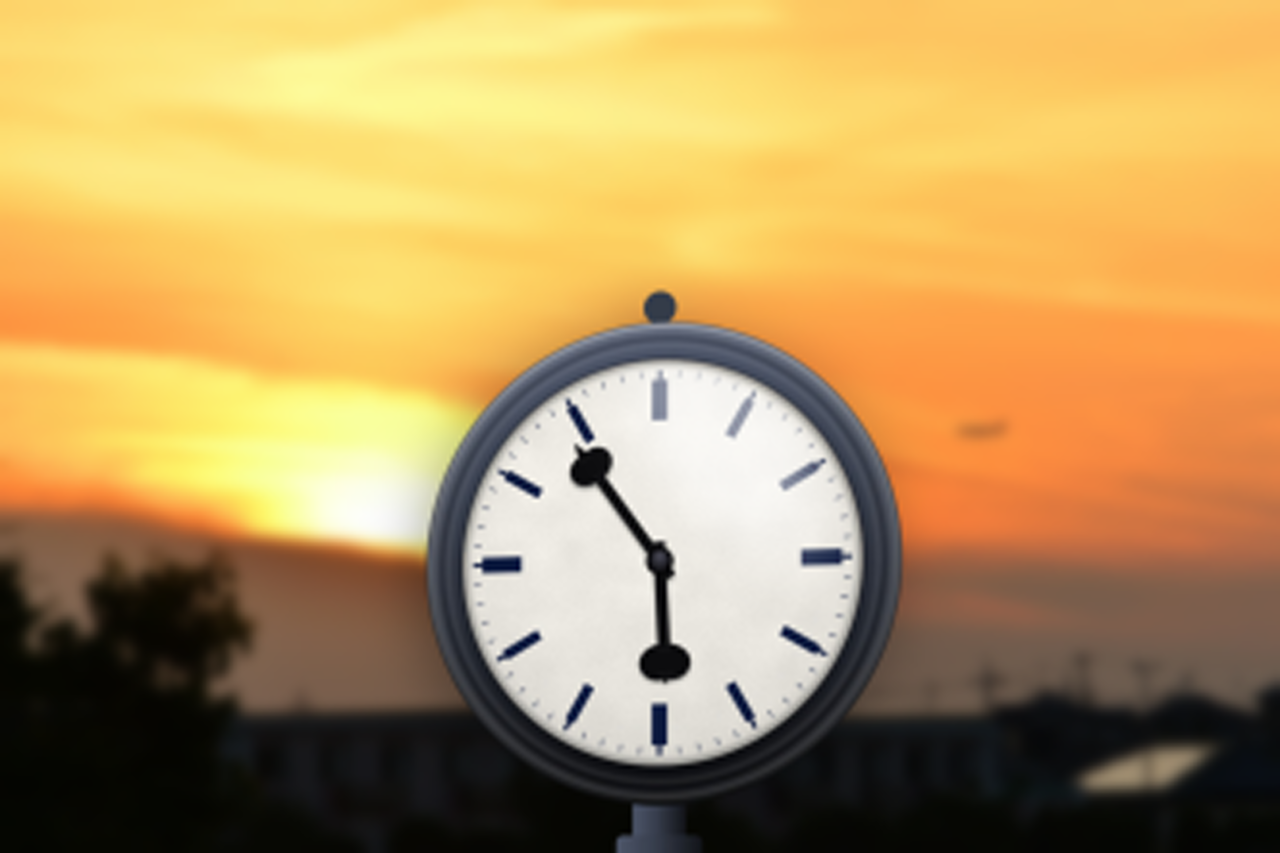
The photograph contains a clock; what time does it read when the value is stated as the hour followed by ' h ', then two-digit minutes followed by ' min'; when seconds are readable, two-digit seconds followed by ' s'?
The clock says 5 h 54 min
